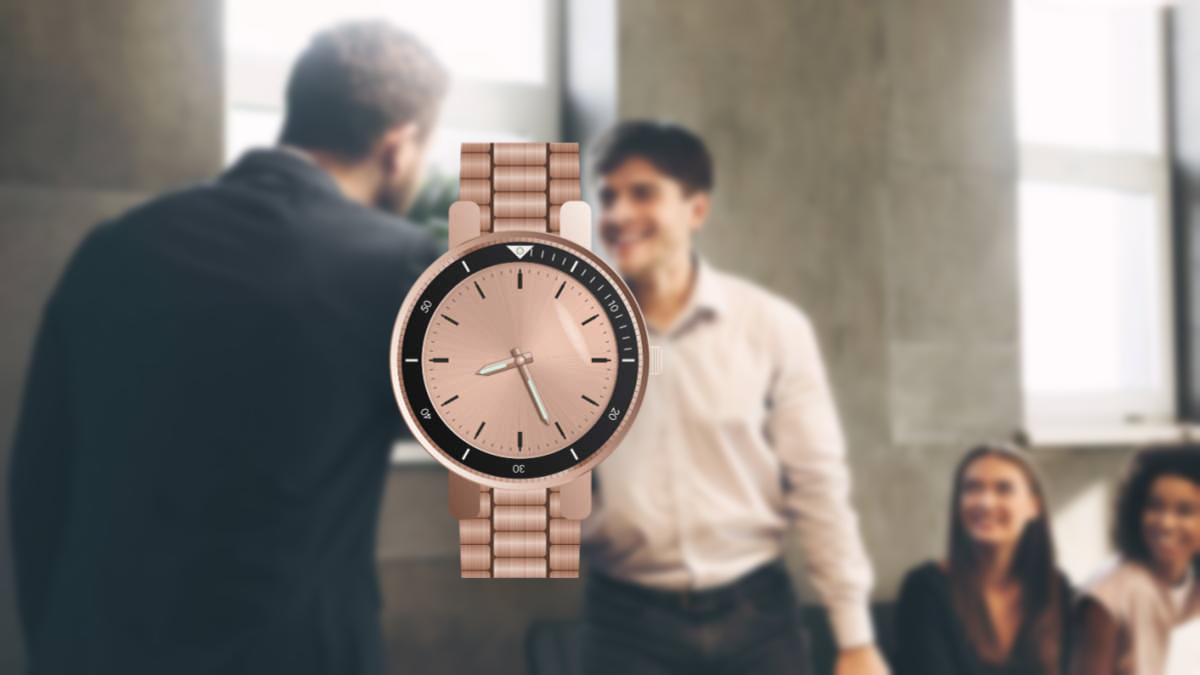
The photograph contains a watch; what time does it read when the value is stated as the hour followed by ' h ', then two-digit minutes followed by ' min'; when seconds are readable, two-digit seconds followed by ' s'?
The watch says 8 h 26 min
